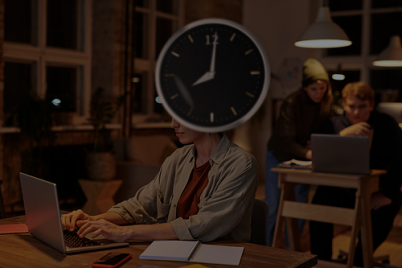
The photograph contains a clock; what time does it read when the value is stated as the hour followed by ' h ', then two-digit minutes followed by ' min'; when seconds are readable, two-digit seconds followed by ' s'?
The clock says 8 h 01 min
